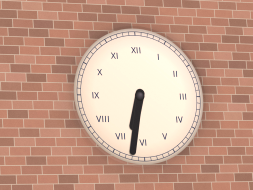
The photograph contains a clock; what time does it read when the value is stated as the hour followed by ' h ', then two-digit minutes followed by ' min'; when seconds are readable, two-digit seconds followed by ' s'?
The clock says 6 h 32 min
